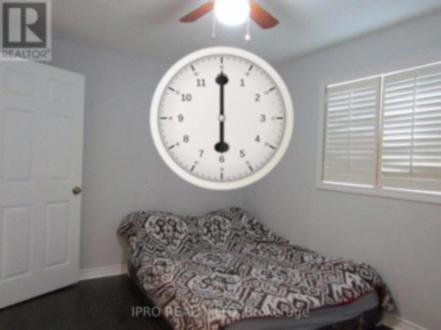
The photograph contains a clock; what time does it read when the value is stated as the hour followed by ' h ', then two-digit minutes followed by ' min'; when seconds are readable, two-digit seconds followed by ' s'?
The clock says 6 h 00 min
